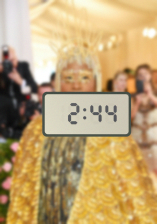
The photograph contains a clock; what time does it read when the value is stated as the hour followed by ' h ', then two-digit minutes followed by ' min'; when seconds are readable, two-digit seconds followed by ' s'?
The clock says 2 h 44 min
